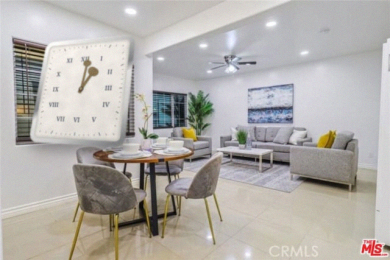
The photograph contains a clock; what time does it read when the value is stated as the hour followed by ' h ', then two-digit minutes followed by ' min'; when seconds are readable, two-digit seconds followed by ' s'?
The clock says 1 h 01 min
